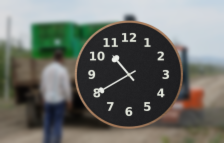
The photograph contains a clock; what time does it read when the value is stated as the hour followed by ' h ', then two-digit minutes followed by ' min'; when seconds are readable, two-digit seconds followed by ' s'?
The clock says 10 h 40 min
